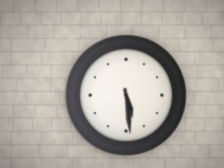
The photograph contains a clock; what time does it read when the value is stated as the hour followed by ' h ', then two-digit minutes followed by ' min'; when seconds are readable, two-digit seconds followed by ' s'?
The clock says 5 h 29 min
